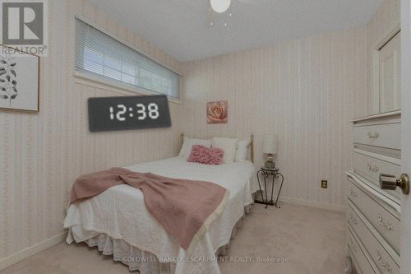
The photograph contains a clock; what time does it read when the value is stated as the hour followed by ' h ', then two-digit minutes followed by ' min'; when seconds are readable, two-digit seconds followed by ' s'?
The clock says 12 h 38 min
